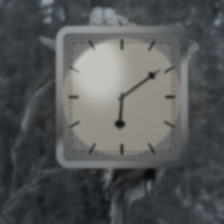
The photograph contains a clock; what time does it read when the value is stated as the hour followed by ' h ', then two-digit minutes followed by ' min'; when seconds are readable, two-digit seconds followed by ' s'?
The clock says 6 h 09 min
